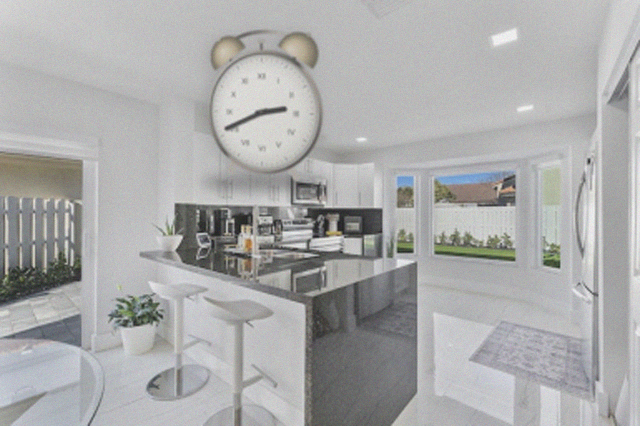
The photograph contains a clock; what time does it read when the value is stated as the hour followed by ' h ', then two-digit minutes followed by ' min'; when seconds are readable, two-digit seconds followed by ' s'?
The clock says 2 h 41 min
